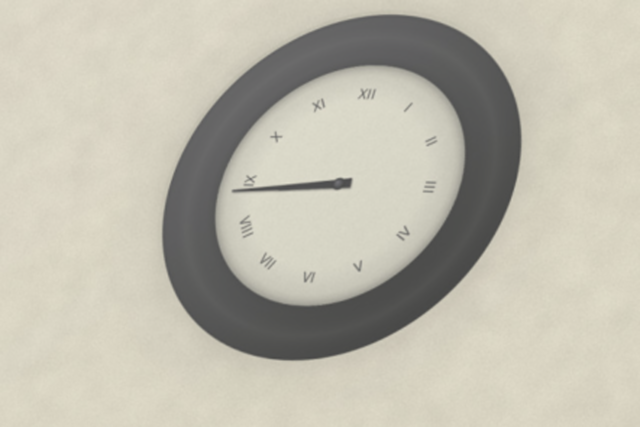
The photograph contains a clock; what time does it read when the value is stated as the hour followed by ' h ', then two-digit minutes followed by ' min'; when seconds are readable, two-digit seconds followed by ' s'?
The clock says 8 h 44 min
